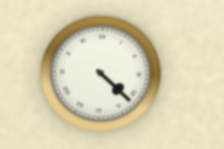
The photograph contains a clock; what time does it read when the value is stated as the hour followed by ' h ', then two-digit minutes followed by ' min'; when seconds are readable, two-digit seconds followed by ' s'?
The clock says 4 h 22 min
